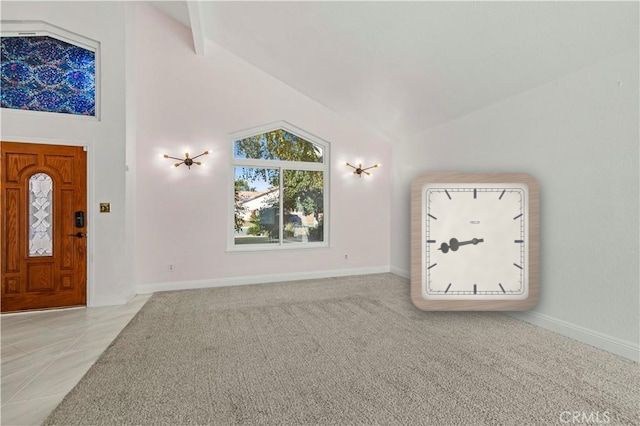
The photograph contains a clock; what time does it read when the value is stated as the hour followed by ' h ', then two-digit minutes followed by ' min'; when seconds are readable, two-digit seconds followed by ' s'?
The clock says 8 h 43 min
